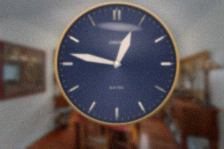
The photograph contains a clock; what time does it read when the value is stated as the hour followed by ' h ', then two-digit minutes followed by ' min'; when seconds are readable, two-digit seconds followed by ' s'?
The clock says 12 h 47 min
